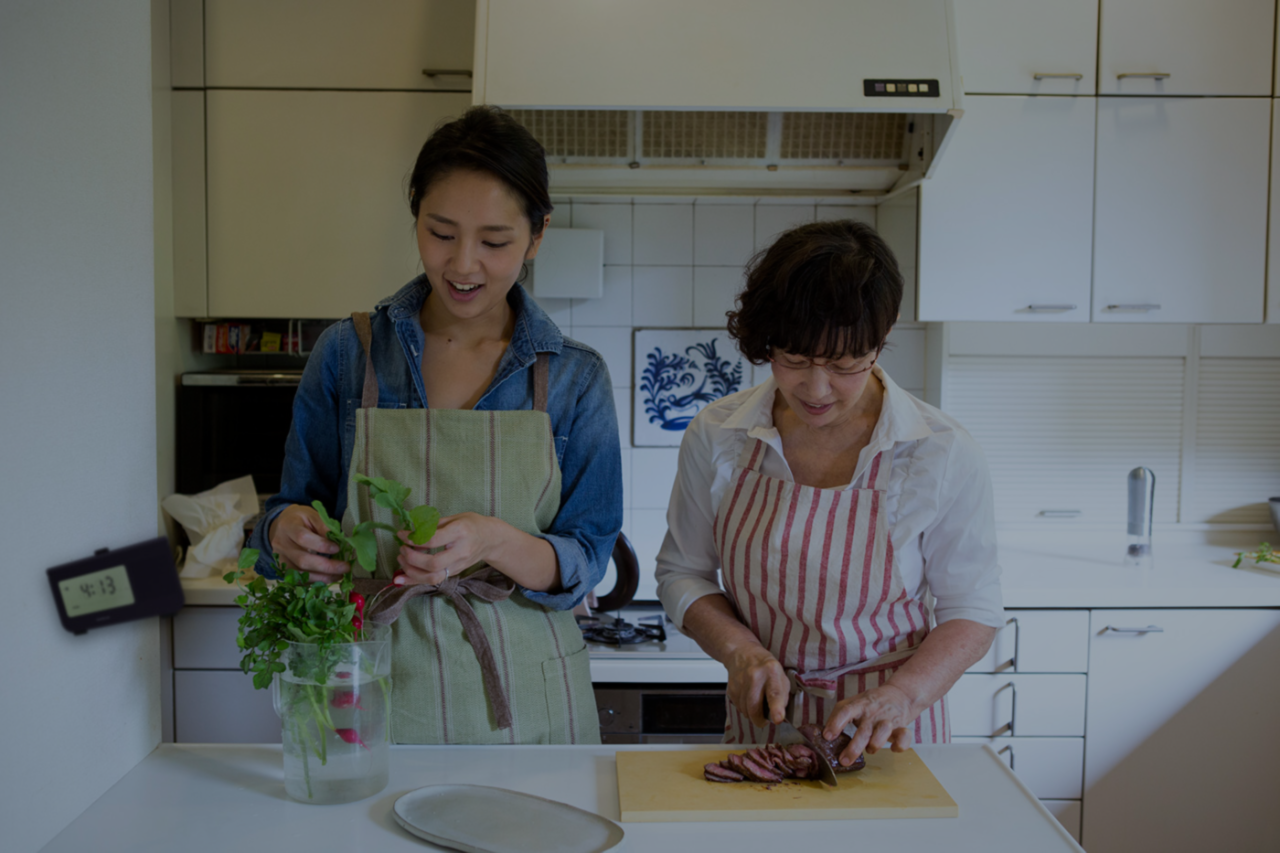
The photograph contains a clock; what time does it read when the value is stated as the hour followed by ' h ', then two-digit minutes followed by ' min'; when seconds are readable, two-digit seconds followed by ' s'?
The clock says 4 h 13 min
